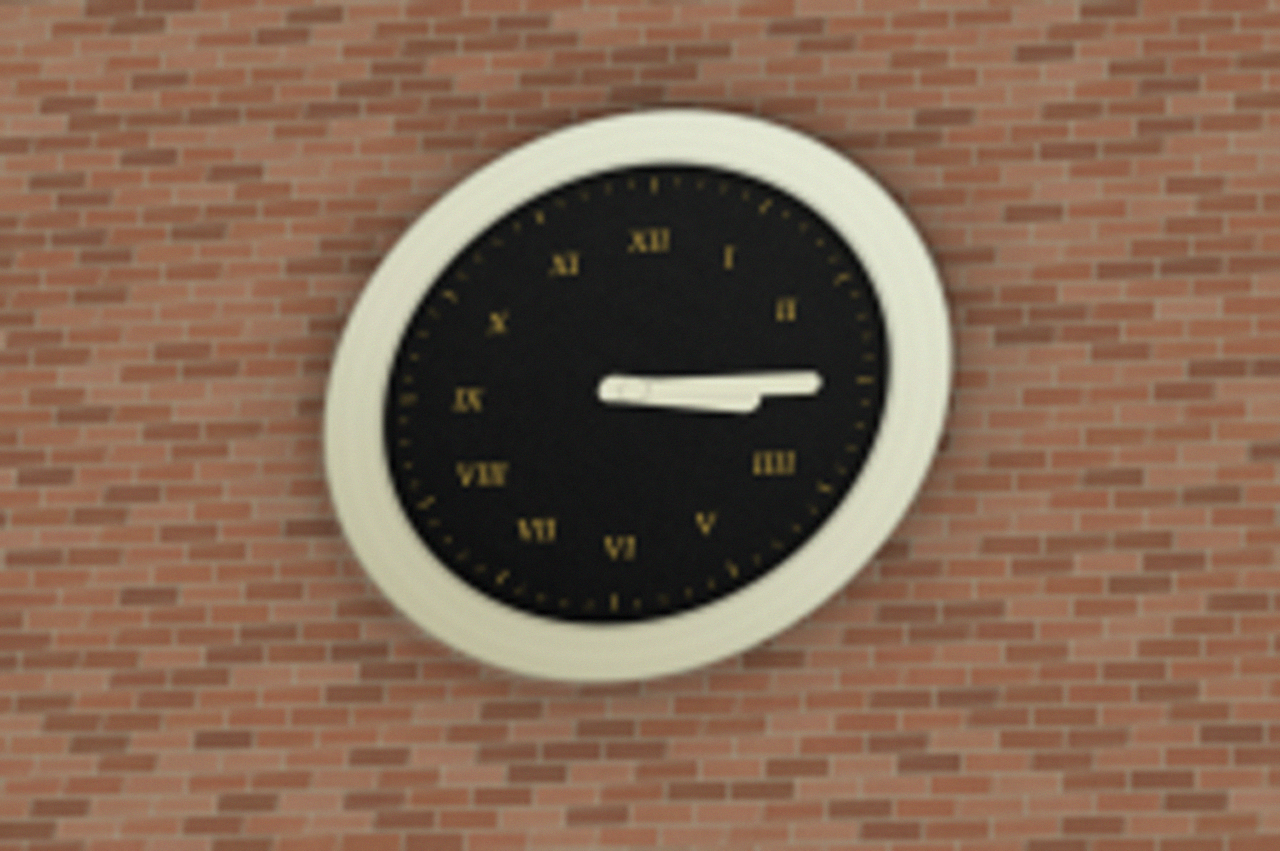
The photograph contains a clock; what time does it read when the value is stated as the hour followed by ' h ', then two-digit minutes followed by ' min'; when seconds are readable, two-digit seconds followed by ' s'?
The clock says 3 h 15 min
